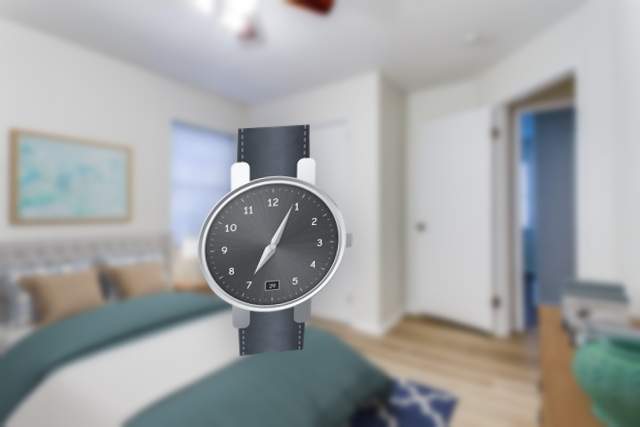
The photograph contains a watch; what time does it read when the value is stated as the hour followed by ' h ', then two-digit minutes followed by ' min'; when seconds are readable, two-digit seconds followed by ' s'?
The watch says 7 h 04 min
